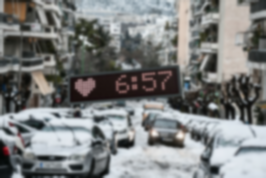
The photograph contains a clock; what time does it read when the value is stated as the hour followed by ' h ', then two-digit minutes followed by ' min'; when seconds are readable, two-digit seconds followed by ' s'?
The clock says 6 h 57 min
